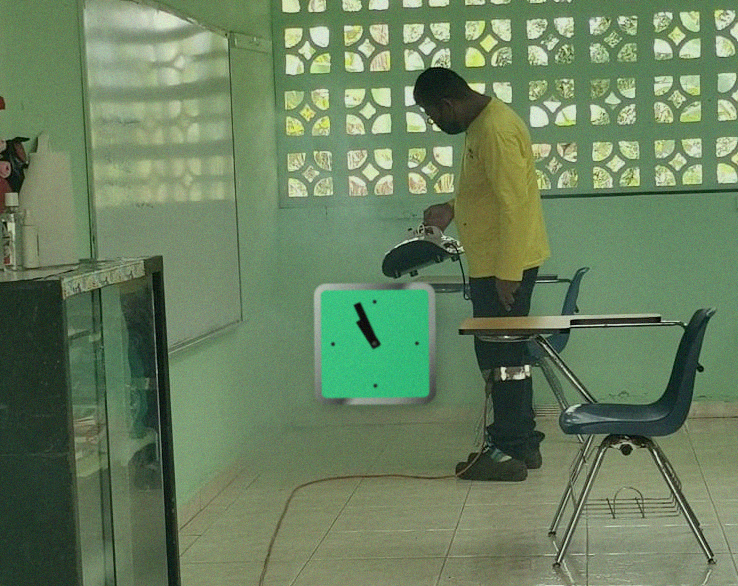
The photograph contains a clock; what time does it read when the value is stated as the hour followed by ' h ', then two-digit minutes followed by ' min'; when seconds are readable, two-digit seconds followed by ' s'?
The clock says 10 h 56 min
